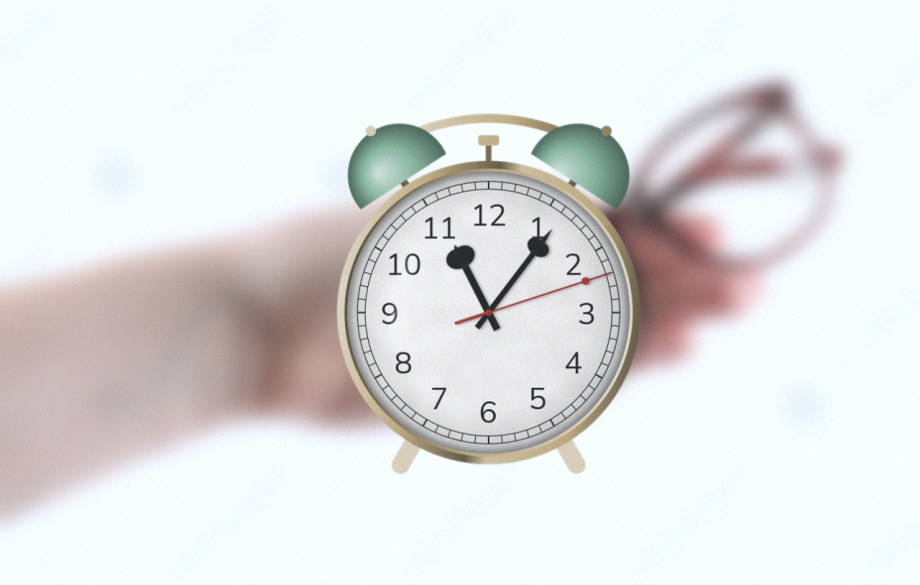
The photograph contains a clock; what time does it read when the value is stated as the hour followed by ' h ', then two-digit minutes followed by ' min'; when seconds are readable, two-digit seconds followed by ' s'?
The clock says 11 h 06 min 12 s
